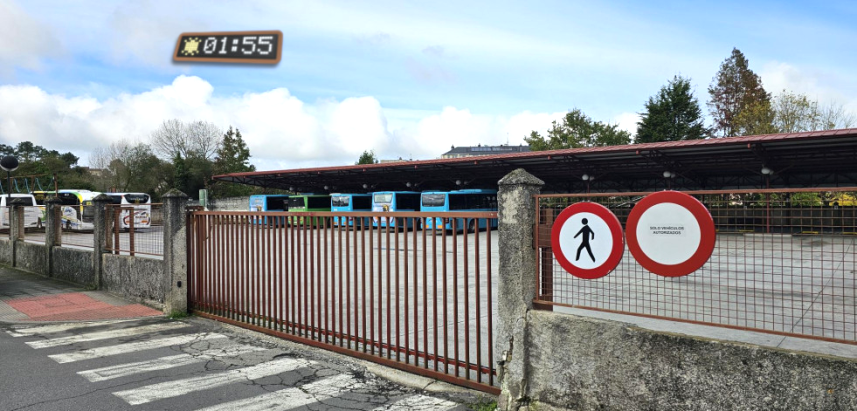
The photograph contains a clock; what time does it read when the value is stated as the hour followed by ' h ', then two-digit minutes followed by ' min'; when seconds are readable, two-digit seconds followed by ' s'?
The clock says 1 h 55 min
